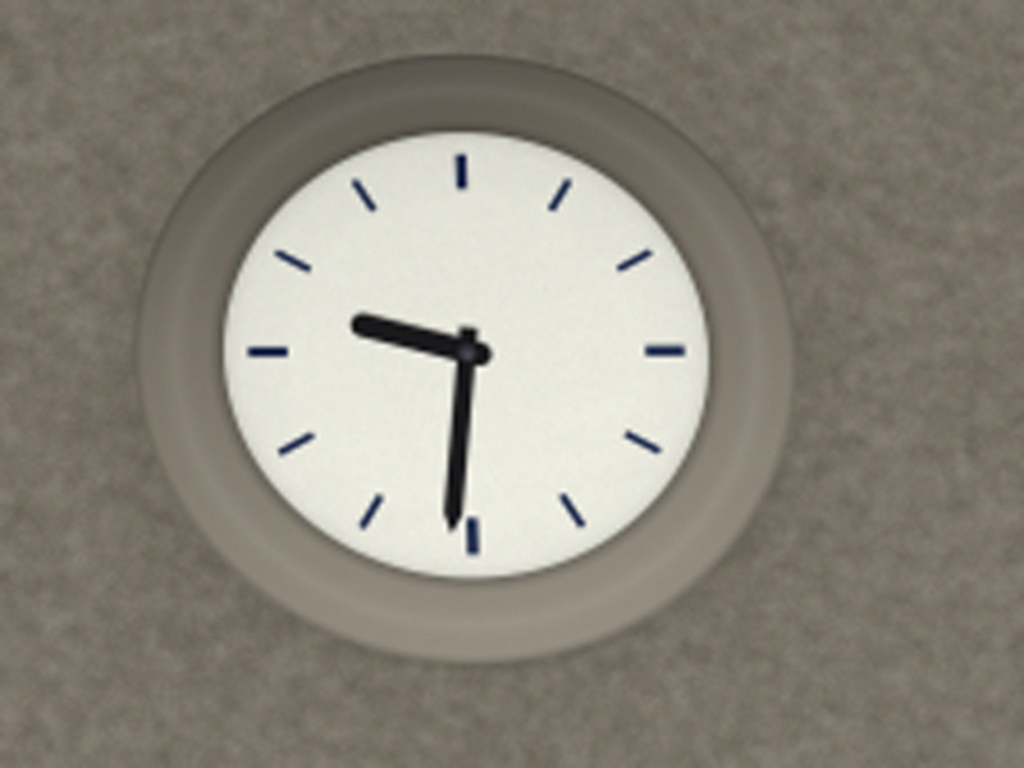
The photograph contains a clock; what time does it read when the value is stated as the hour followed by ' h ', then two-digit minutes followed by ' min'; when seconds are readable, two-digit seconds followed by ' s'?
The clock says 9 h 31 min
